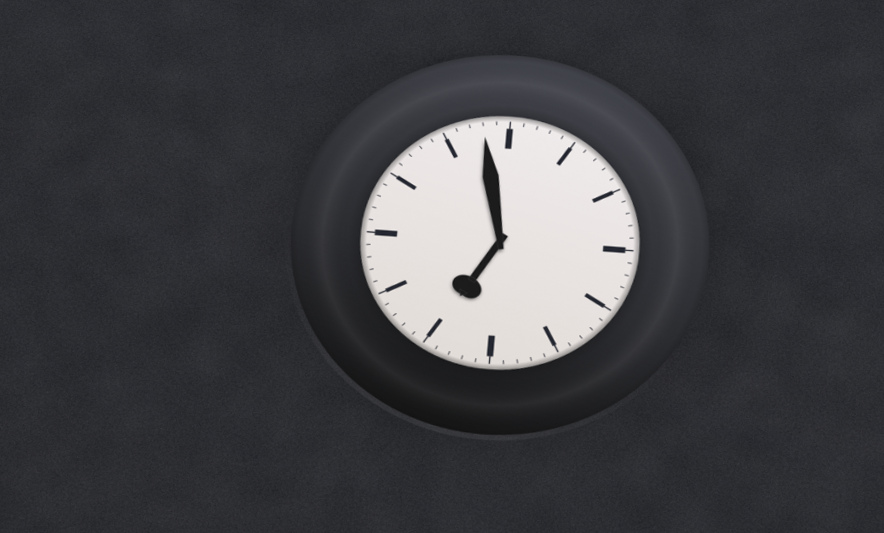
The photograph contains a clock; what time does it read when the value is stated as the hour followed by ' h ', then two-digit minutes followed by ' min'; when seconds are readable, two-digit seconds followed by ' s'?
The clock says 6 h 58 min
